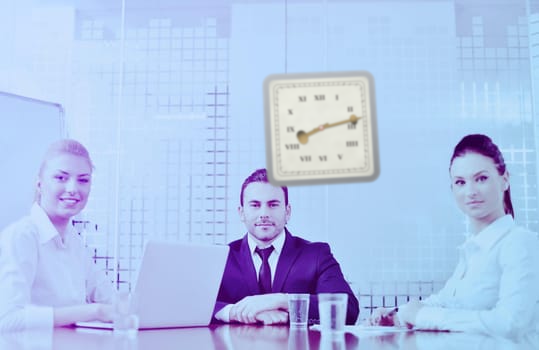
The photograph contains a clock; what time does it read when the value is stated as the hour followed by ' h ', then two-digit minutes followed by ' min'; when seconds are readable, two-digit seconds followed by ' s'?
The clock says 8 h 13 min
